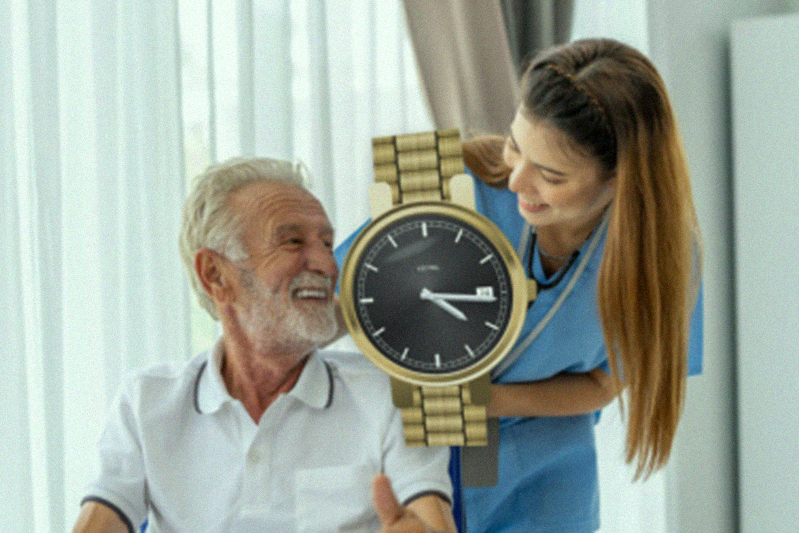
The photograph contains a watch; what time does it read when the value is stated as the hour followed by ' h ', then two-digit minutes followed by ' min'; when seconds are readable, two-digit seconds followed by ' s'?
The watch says 4 h 16 min
